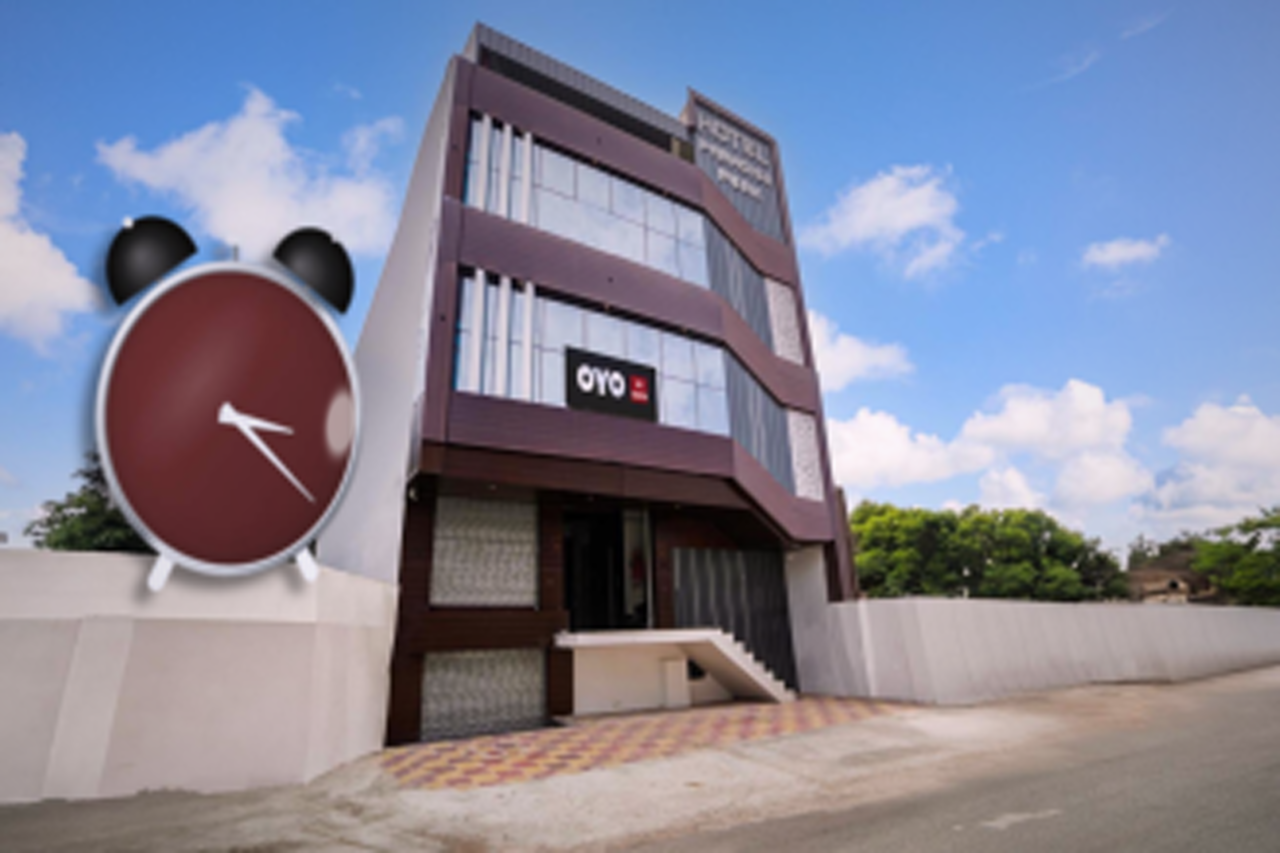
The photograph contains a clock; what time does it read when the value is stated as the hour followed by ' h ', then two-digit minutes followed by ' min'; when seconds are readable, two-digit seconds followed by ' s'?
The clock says 3 h 22 min
